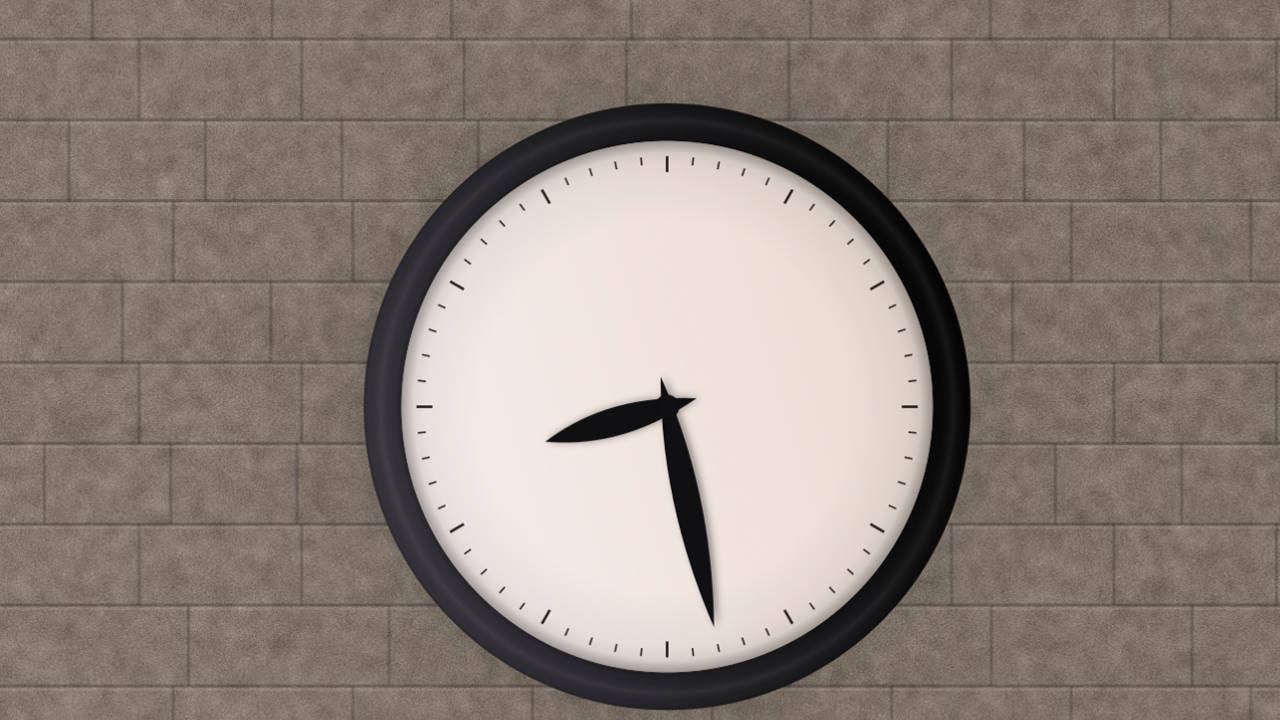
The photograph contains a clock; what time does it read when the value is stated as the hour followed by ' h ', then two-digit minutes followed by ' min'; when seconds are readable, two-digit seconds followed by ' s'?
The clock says 8 h 28 min
